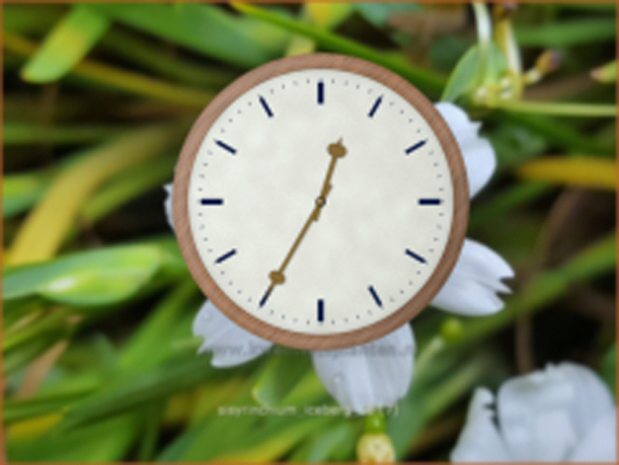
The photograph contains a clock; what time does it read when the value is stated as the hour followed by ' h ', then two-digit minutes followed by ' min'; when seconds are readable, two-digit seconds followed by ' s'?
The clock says 12 h 35 min
